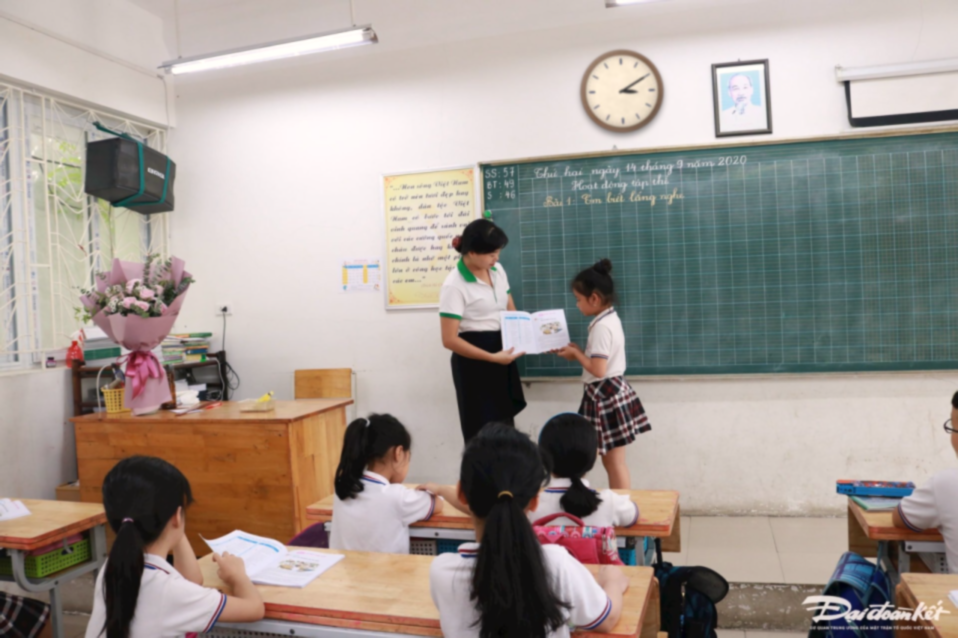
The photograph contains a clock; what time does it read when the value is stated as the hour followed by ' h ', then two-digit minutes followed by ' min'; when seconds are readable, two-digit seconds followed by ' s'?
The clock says 3 h 10 min
